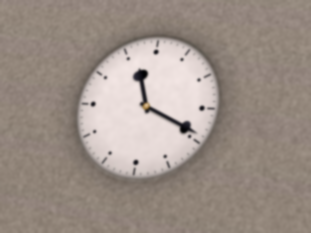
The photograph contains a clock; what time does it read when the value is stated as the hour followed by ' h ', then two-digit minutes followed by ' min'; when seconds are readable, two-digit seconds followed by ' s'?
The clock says 11 h 19 min
